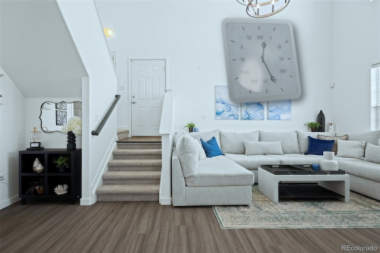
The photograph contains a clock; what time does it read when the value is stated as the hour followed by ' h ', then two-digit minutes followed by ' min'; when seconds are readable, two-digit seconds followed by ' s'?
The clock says 12 h 26 min
